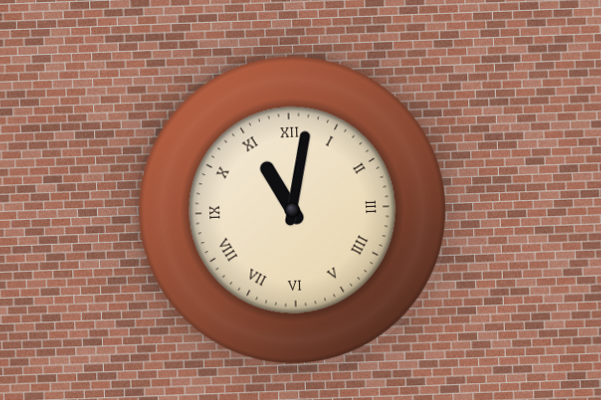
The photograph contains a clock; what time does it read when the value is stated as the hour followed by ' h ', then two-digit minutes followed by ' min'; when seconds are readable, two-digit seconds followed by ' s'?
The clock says 11 h 02 min
